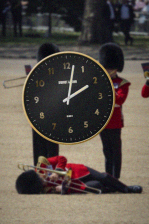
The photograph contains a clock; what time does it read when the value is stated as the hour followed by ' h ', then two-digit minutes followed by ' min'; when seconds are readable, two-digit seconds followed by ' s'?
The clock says 2 h 02 min
